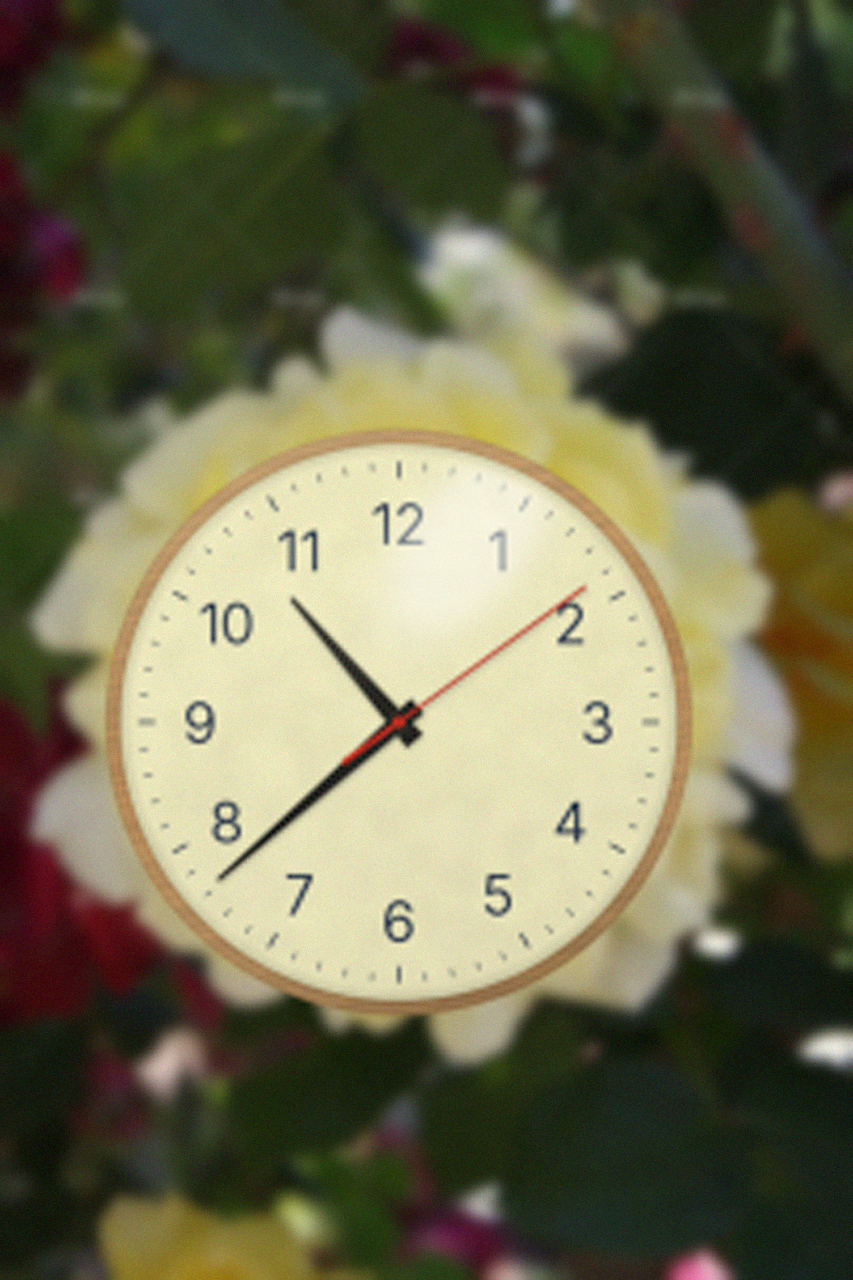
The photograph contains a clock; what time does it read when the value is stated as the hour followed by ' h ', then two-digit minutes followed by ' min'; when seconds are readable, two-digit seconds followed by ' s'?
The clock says 10 h 38 min 09 s
